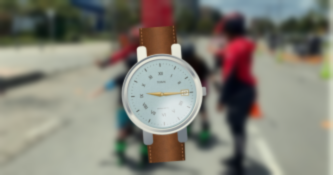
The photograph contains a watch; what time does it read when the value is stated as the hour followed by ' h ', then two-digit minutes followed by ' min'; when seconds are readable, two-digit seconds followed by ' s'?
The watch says 9 h 15 min
